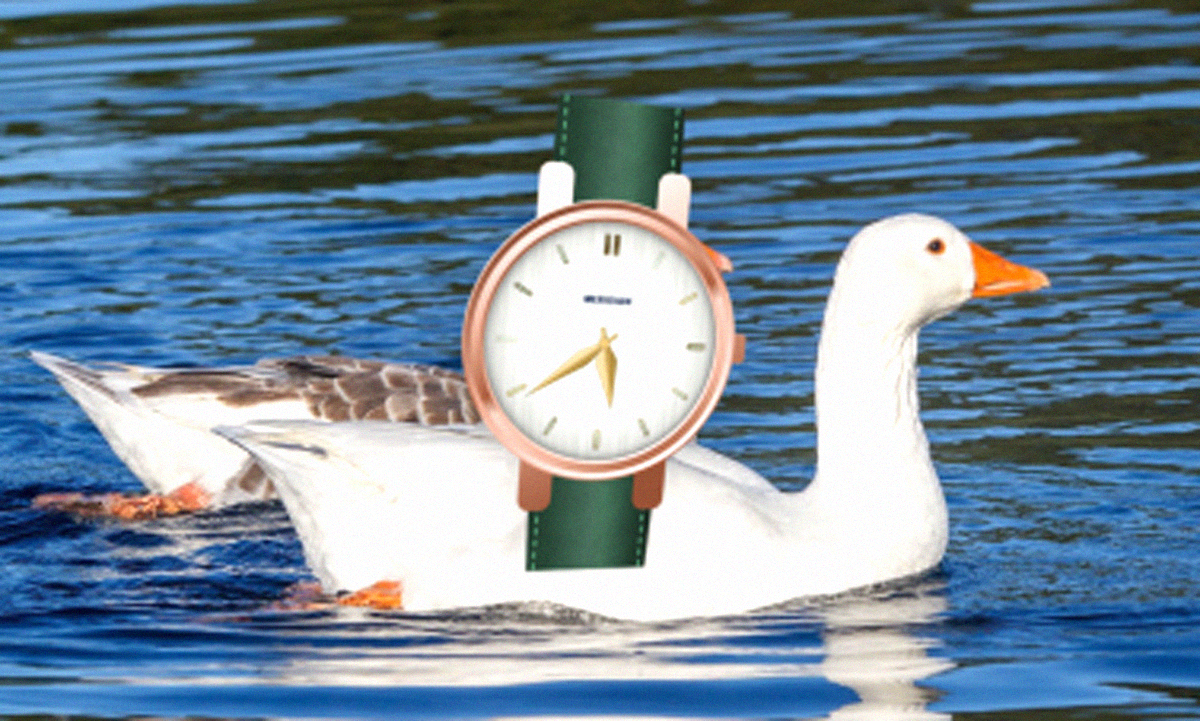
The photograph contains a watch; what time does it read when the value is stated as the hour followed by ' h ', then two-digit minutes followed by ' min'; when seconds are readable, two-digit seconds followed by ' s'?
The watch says 5 h 39 min
